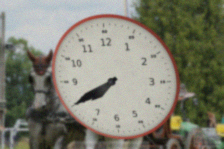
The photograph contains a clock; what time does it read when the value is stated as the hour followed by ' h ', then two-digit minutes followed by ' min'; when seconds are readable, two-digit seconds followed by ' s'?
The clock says 7 h 40 min
